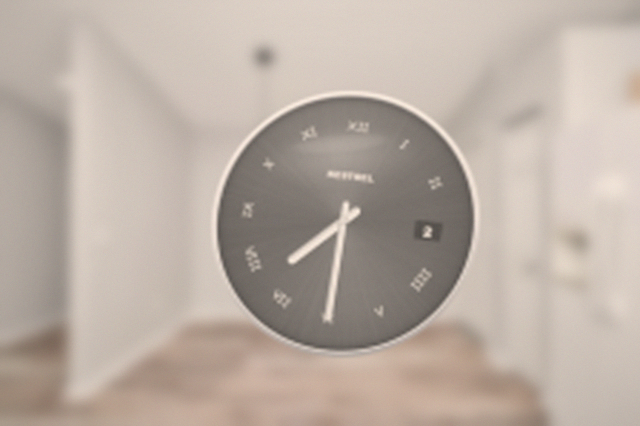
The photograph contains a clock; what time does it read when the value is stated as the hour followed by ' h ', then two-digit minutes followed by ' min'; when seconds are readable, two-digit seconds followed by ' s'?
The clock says 7 h 30 min
